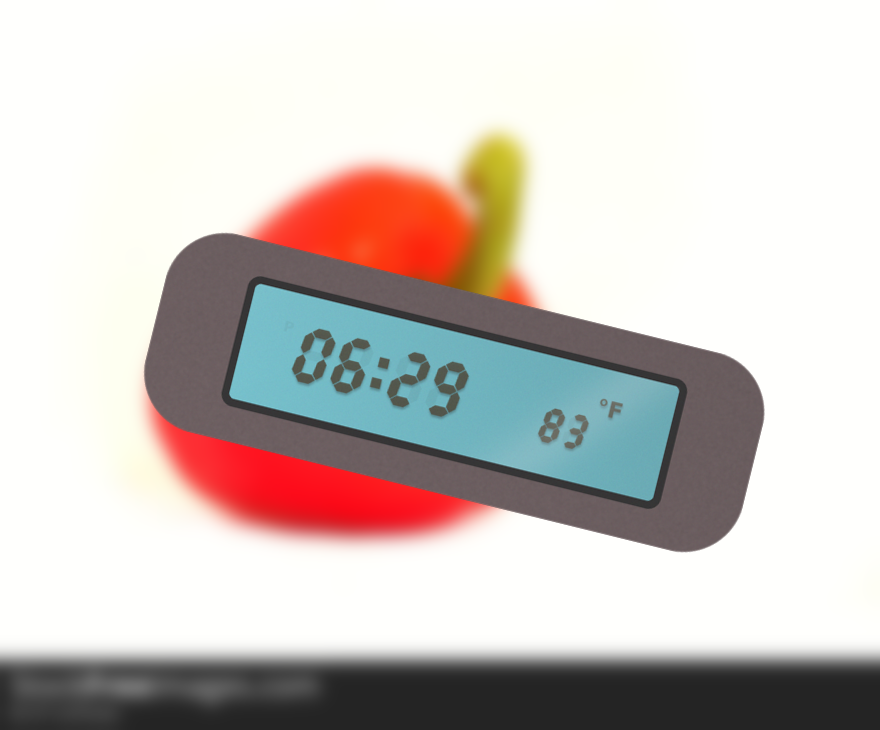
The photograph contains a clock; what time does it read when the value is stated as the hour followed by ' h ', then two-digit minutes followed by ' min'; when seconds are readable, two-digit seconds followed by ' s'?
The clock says 6 h 29 min
